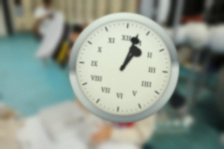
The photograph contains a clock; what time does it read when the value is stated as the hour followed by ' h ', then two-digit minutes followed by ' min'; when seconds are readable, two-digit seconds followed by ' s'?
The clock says 1 h 03 min
